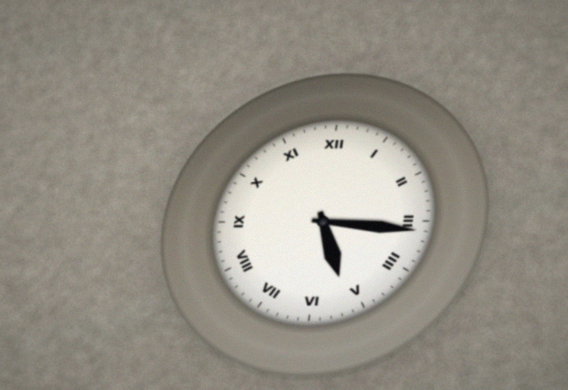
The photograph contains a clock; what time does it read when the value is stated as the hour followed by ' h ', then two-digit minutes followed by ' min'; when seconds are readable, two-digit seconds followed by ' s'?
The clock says 5 h 16 min
